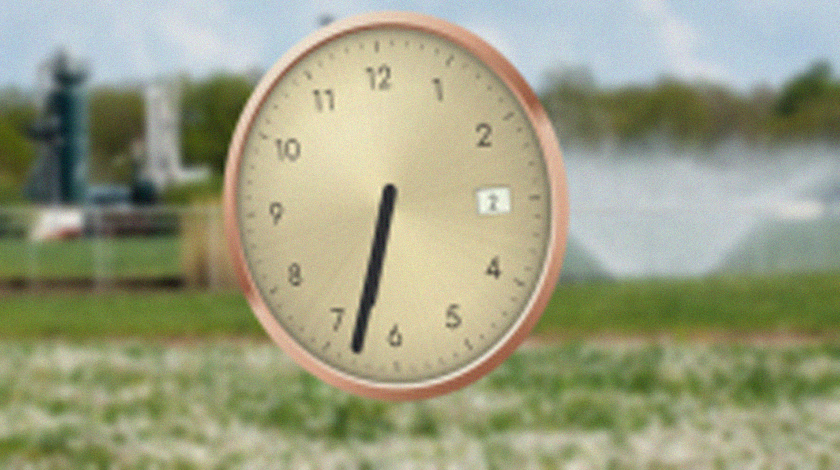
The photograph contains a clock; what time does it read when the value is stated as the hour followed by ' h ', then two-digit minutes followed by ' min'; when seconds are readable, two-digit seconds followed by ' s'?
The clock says 6 h 33 min
